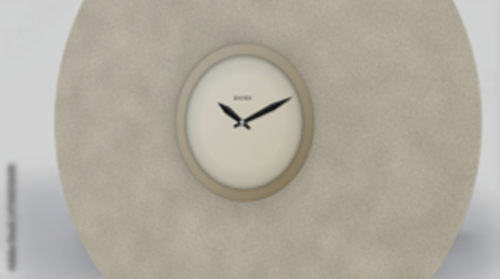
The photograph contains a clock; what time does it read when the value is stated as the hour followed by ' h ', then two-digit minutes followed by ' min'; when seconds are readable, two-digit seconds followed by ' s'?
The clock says 10 h 11 min
